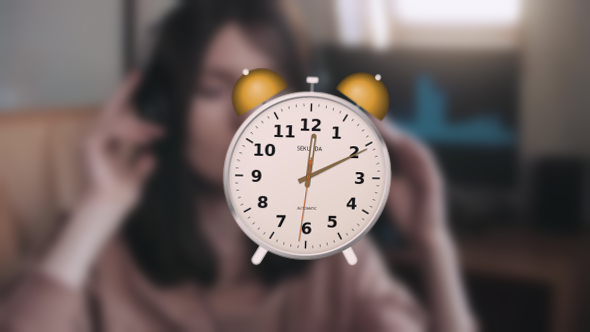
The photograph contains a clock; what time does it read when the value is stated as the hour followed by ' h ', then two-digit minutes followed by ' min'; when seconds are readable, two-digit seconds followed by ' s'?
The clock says 12 h 10 min 31 s
